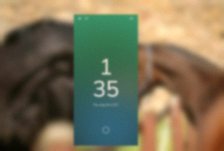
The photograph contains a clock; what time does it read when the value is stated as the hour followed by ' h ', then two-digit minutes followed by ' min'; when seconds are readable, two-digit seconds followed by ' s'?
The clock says 1 h 35 min
